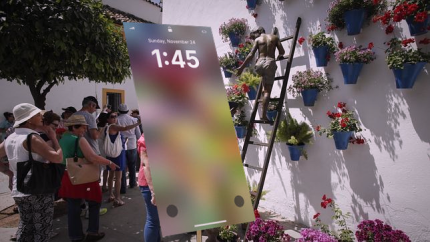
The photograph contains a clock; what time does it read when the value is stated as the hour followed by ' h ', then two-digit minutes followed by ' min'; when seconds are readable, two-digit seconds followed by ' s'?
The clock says 1 h 45 min
